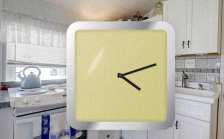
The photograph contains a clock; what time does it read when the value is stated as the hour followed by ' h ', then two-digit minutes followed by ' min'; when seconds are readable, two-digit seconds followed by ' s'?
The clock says 4 h 12 min
